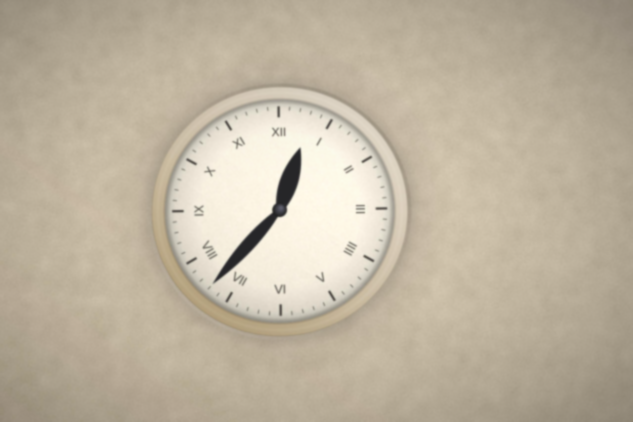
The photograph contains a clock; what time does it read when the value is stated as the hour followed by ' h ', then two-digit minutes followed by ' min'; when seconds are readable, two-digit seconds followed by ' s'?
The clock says 12 h 37 min
